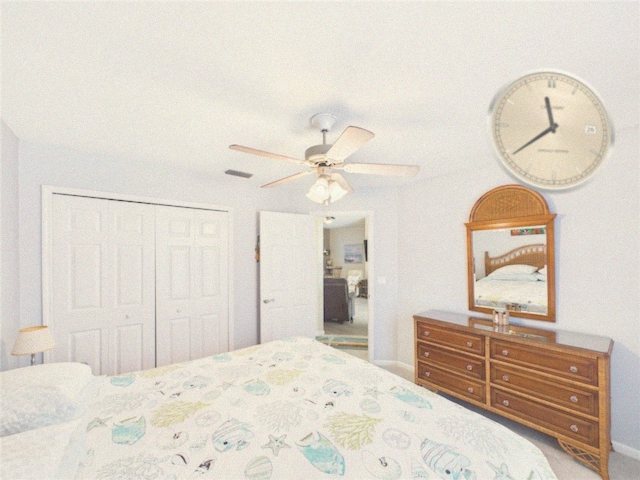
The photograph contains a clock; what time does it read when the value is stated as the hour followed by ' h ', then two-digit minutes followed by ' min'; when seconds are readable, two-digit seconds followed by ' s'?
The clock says 11 h 39 min
